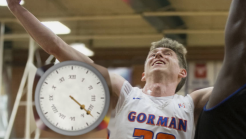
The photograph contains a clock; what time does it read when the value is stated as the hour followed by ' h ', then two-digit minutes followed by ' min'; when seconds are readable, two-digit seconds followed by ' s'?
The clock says 4 h 22 min
